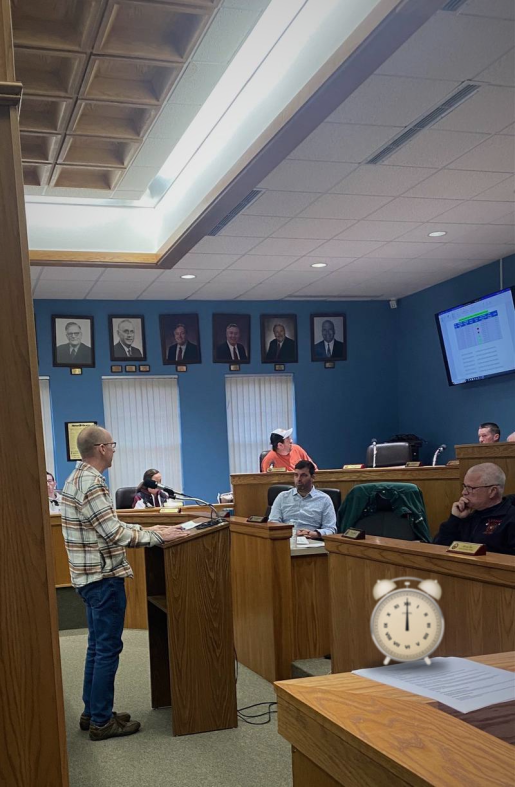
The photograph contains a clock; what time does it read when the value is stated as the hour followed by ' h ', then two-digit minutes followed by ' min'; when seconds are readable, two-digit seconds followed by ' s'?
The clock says 12 h 00 min
